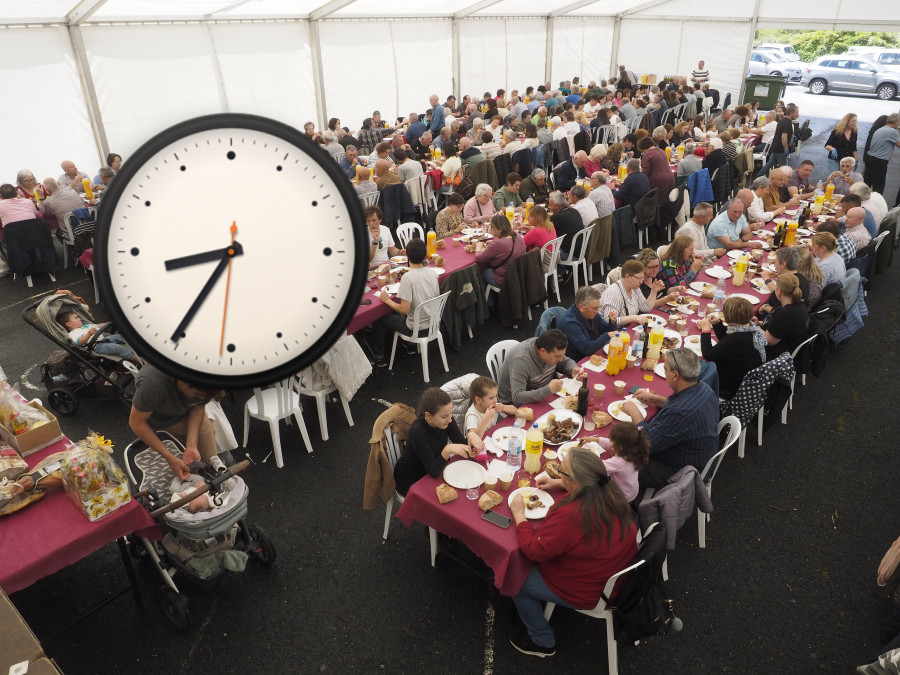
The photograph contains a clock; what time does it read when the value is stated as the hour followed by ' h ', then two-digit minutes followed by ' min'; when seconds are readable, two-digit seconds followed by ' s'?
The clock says 8 h 35 min 31 s
